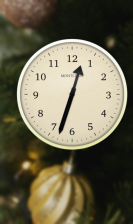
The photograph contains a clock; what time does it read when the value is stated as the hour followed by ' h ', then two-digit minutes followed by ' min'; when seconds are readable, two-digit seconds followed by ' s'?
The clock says 12 h 33 min
